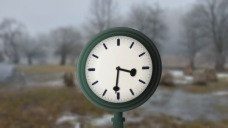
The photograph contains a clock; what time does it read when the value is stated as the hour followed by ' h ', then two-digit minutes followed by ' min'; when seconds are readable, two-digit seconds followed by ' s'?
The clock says 3 h 31 min
